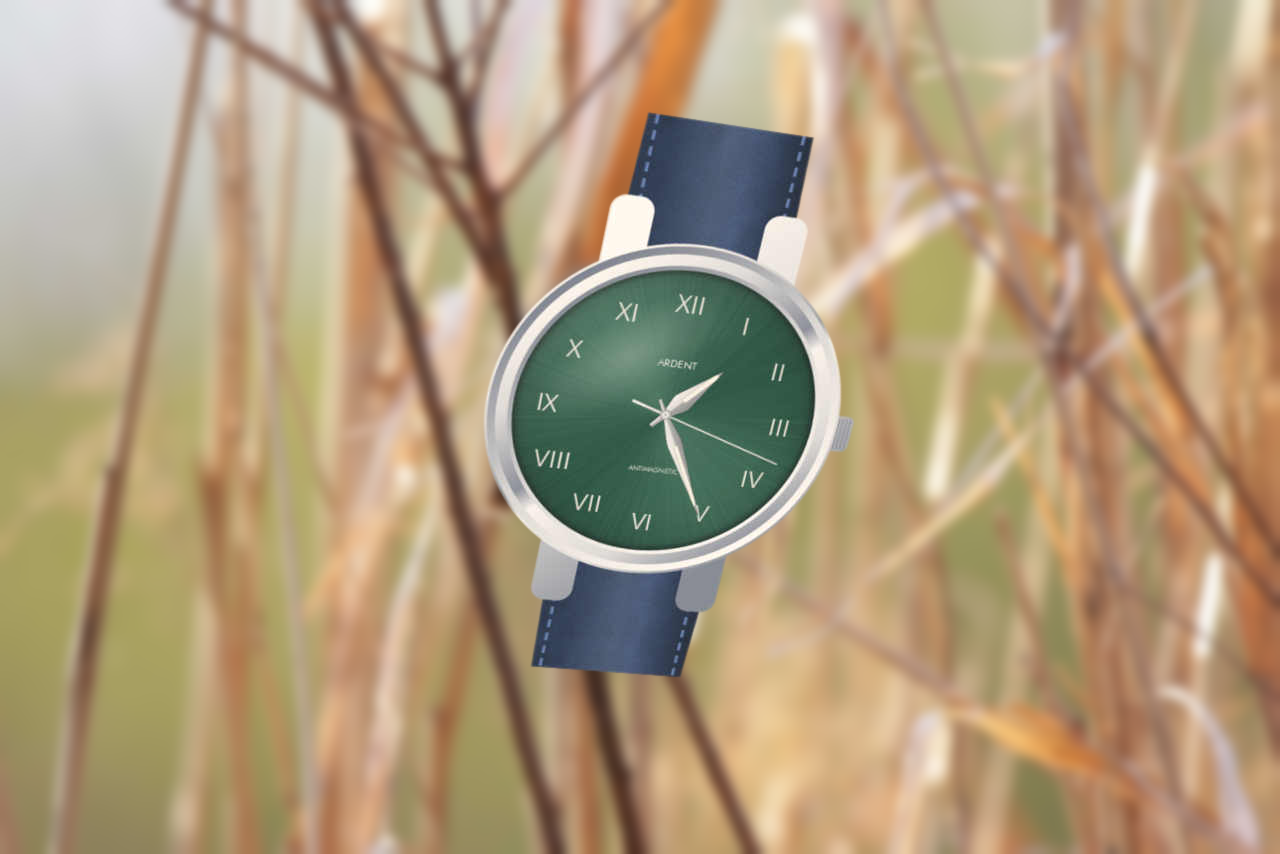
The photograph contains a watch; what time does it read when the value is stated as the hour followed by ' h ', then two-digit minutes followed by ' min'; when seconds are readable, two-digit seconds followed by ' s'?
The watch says 1 h 25 min 18 s
